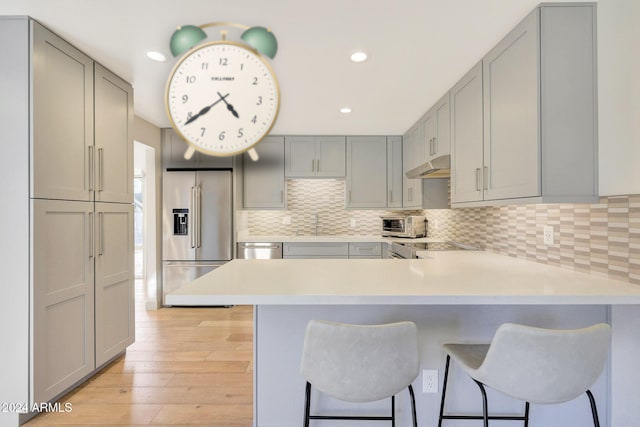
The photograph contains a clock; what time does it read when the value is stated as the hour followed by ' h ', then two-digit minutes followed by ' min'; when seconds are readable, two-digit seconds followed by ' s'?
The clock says 4 h 39 min
